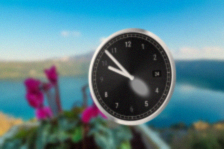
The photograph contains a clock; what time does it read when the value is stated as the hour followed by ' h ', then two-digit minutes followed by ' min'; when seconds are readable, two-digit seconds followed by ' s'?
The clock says 9 h 53 min
